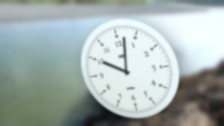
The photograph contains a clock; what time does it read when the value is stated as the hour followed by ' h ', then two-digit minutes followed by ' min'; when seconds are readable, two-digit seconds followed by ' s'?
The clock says 10 h 02 min
